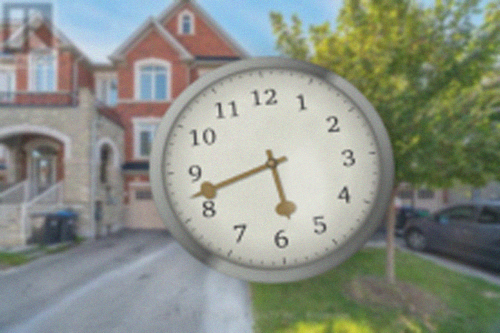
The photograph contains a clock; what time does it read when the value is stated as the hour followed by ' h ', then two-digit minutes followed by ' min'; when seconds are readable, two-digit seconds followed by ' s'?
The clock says 5 h 42 min
